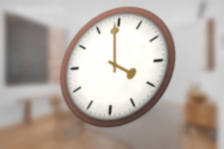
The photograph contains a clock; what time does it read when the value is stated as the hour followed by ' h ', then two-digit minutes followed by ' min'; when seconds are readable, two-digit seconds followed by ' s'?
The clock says 3 h 59 min
